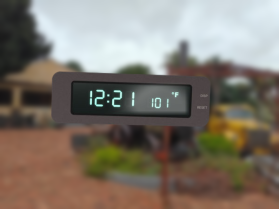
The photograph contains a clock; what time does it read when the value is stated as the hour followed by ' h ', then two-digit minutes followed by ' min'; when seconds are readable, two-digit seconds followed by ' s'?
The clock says 12 h 21 min
